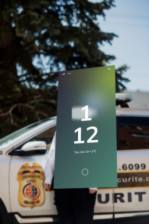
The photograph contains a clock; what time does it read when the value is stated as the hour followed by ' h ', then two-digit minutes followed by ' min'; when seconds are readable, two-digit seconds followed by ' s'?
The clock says 1 h 12 min
